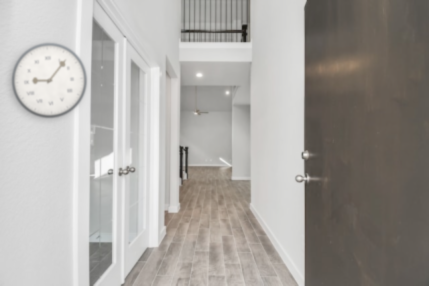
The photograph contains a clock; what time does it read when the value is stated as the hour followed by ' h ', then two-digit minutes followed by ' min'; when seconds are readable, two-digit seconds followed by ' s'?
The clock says 9 h 07 min
